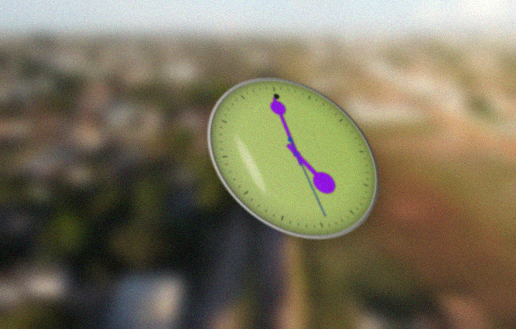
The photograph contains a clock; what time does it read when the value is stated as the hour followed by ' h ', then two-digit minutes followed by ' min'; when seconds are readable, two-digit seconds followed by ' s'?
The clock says 4 h 59 min 29 s
